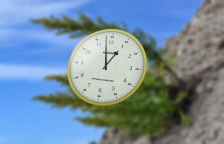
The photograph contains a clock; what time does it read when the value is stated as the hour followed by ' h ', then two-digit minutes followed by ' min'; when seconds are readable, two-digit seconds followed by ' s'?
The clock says 12 h 58 min
